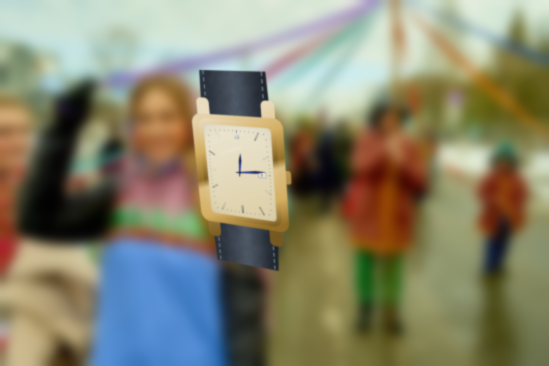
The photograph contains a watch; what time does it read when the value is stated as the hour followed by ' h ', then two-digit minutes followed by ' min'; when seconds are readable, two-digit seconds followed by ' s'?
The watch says 12 h 14 min
